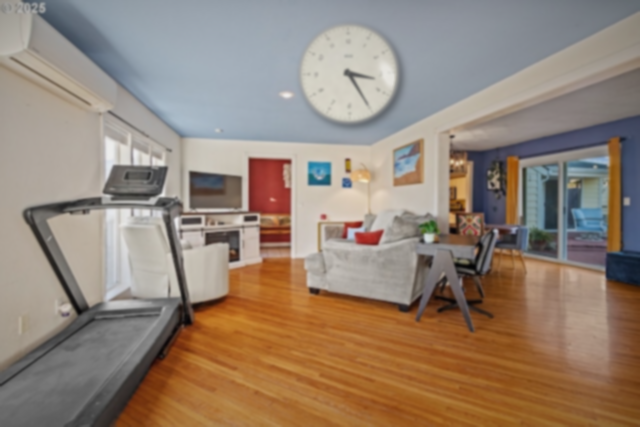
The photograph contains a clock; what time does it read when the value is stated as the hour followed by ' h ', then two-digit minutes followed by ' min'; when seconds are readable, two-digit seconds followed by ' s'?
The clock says 3 h 25 min
